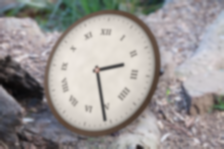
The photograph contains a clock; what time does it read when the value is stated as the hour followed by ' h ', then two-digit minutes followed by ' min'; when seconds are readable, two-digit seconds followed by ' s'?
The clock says 2 h 26 min
